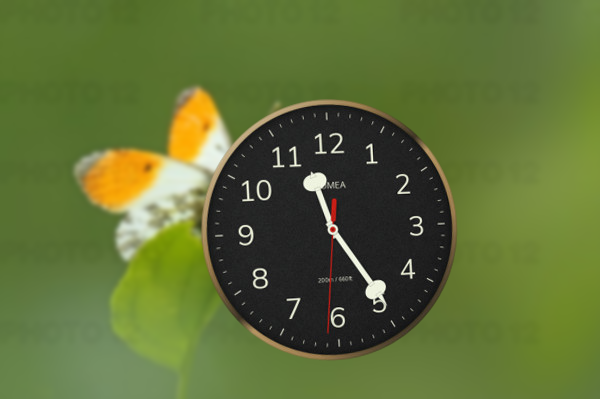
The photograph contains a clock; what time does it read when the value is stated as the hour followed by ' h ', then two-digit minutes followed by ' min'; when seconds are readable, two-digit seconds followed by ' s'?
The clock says 11 h 24 min 31 s
